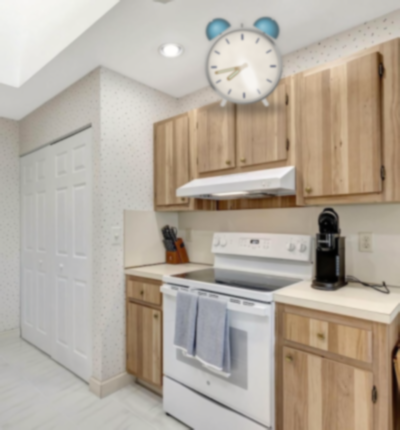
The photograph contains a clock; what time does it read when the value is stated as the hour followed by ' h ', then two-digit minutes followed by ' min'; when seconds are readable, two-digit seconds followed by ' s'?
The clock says 7 h 43 min
